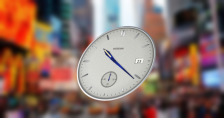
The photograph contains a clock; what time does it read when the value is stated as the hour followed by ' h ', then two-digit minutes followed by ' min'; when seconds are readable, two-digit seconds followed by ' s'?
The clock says 10 h 21 min
